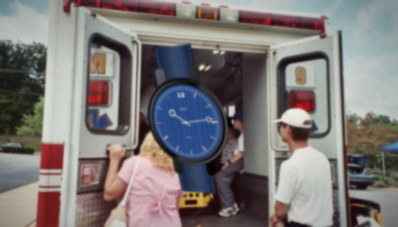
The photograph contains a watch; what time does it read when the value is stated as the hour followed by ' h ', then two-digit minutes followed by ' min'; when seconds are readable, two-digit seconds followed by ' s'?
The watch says 10 h 14 min
